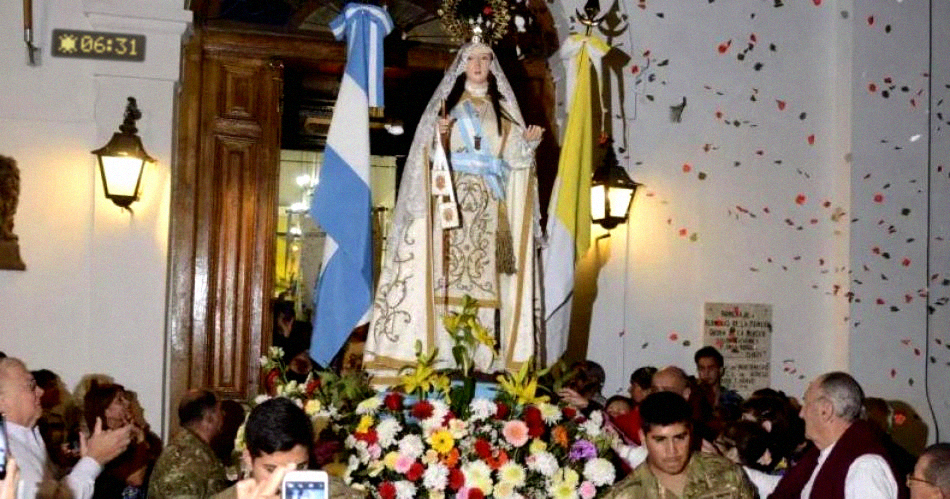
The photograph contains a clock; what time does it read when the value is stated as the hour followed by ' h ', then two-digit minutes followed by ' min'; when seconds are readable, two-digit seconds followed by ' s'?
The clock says 6 h 31 min
